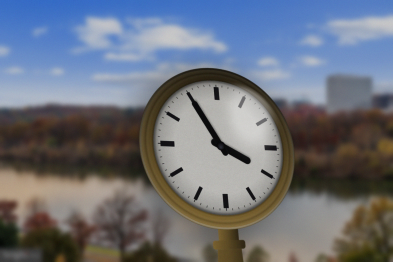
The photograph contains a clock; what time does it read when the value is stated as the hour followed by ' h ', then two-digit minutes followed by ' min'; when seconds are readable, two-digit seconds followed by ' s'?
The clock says 3 h 55 min
